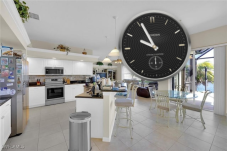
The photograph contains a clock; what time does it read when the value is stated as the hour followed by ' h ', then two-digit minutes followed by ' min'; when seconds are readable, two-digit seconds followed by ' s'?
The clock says 9 h 56 min
